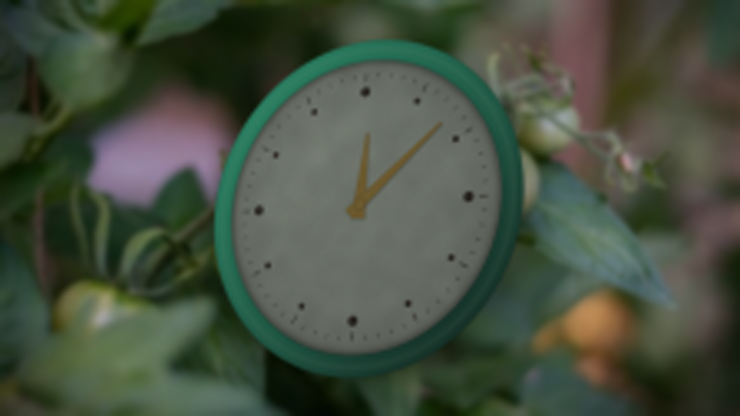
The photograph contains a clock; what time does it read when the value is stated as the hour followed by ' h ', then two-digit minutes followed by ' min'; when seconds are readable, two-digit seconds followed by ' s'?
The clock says 12 h 08 min
